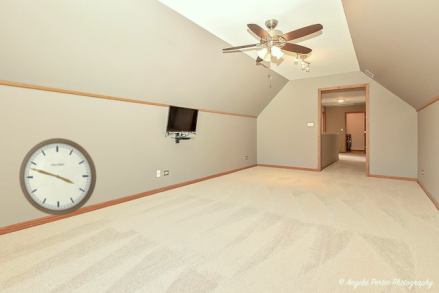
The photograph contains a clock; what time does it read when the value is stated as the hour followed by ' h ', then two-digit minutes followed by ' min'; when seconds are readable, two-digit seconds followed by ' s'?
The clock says 3 h 48 min
